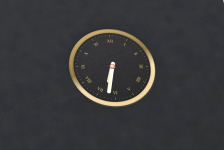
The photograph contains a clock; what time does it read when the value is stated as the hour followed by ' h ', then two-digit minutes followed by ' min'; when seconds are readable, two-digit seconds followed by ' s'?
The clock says 6 h 32 min
